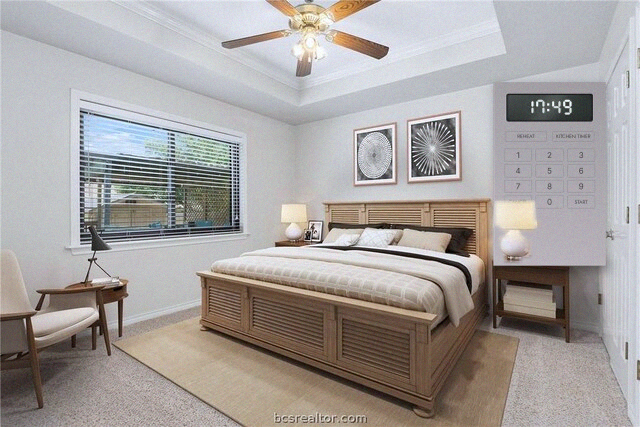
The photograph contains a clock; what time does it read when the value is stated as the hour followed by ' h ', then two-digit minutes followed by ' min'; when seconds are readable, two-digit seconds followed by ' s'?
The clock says 17 h 49 min
